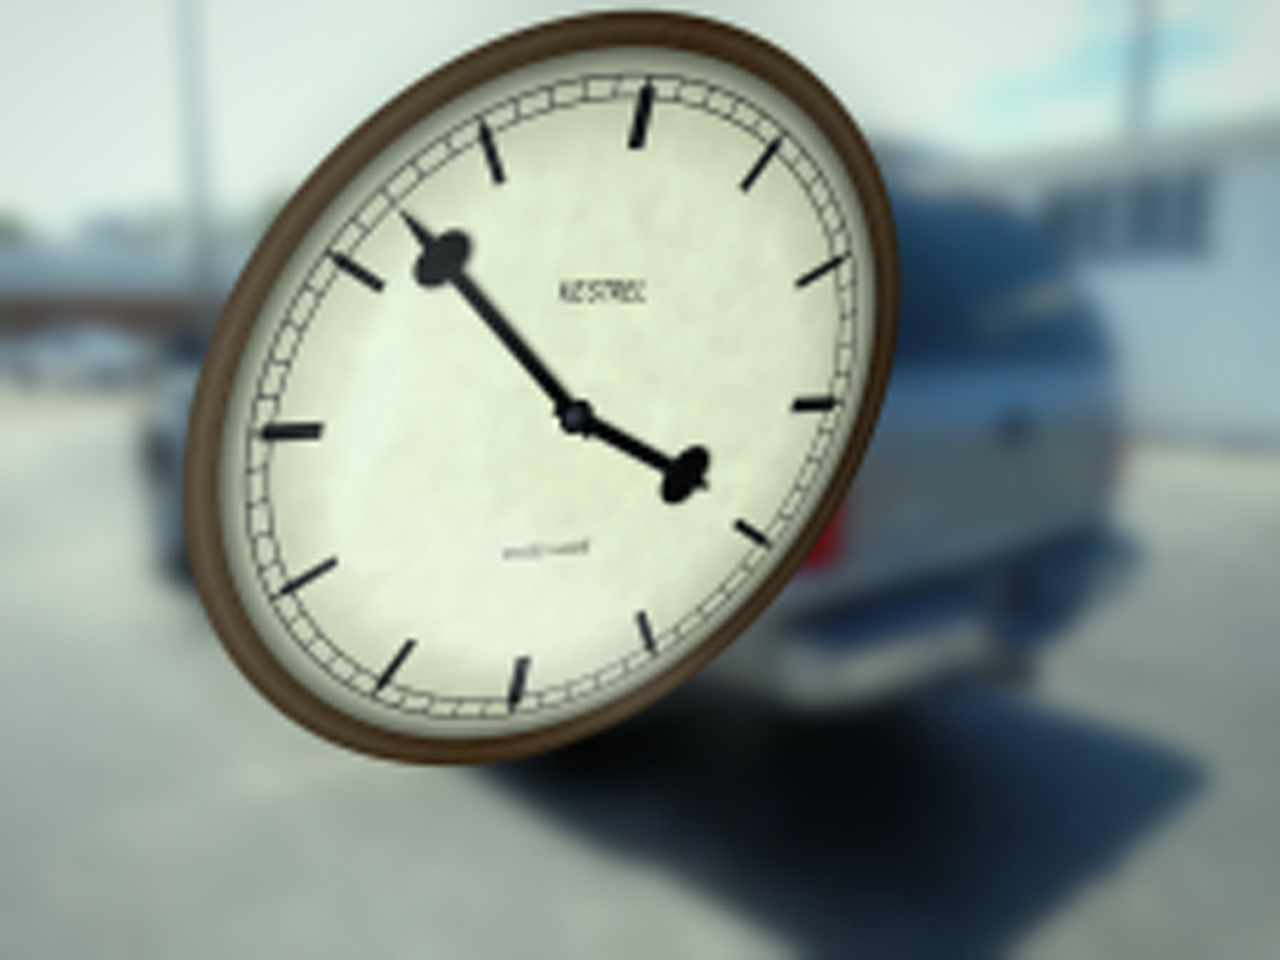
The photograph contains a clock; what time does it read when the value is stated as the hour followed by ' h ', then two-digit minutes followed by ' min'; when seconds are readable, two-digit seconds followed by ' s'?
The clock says 3 h 52 min
